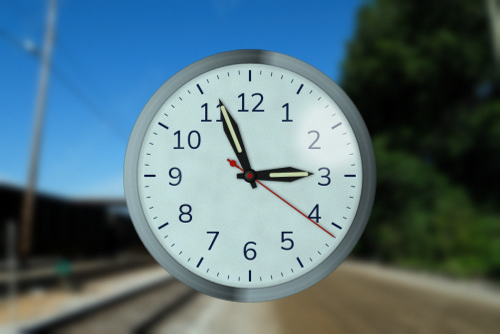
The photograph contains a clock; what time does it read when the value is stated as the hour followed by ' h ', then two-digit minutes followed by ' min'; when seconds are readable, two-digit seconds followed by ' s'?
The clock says 2 h 56 min 21 s
